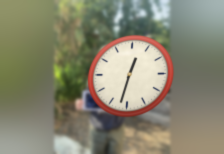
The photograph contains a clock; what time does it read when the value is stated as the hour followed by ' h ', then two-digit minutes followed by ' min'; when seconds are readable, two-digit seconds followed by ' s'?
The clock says 12 h 32 min
